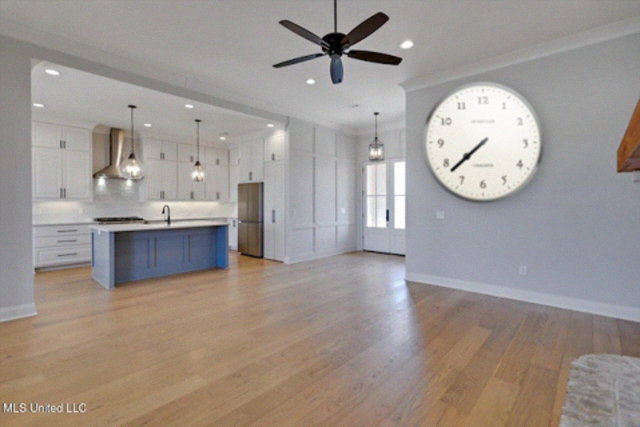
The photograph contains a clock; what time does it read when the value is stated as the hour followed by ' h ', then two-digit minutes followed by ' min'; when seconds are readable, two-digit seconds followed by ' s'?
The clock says 7 h 38 min
